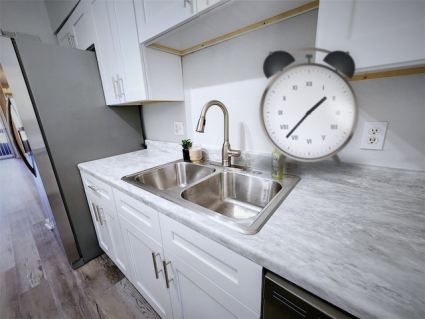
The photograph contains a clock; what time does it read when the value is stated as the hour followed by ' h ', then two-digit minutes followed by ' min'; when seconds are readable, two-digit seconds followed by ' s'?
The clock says 1 h 37 min
